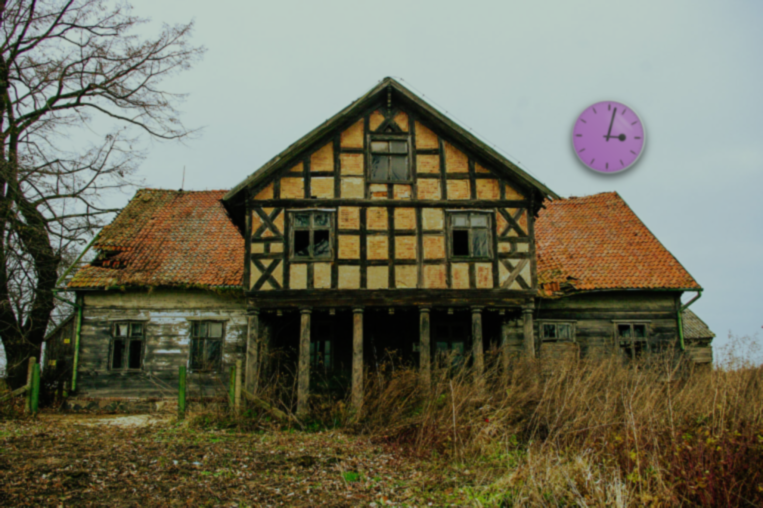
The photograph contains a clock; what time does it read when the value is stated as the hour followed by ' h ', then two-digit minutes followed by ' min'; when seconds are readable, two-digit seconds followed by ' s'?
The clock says 3 h 02 min
